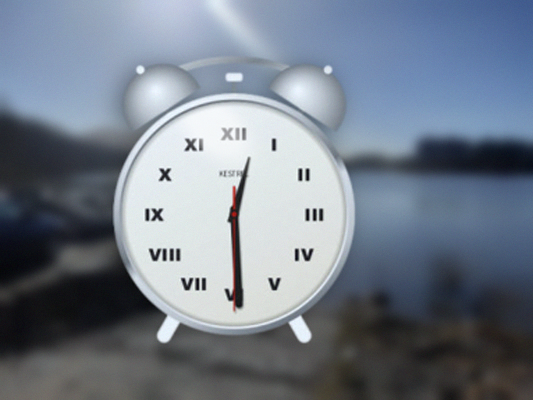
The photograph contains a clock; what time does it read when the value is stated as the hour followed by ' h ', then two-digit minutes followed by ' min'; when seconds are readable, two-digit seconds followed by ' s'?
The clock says 12 h 29 min 30 s
